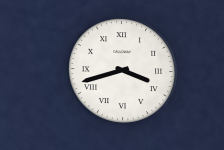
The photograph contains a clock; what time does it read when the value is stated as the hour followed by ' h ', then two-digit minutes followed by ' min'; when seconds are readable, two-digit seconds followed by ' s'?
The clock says 3 h 42 min
